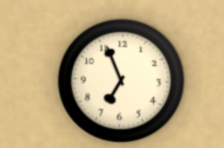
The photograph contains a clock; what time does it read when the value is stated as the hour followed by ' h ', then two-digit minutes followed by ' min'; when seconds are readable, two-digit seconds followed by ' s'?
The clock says 6 h 56 min
